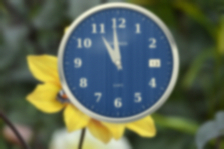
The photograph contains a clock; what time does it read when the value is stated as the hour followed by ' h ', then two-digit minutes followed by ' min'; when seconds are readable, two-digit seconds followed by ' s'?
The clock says 10 h 59 min
